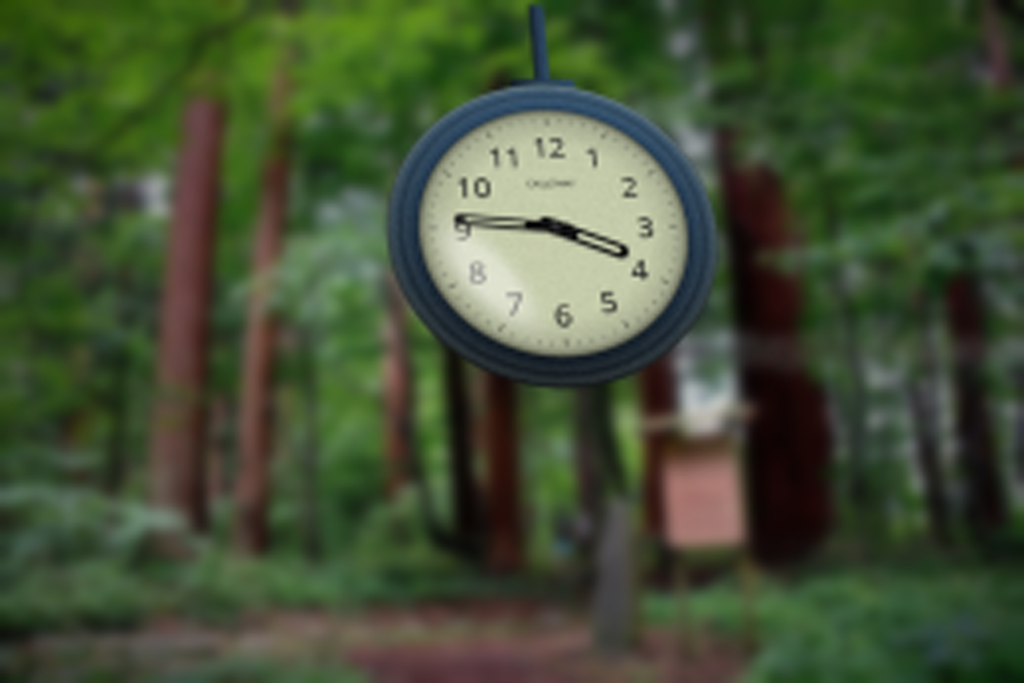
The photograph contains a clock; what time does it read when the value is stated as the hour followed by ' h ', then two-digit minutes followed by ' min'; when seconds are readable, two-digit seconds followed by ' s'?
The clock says 3 h 46 min
